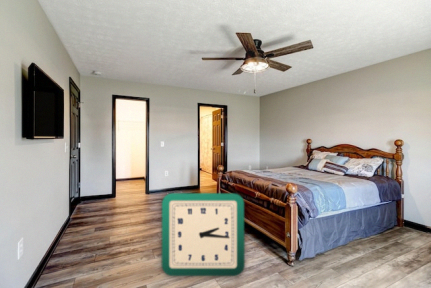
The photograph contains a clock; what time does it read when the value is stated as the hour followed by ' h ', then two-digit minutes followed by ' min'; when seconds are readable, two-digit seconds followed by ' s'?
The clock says 2 h 16 min
